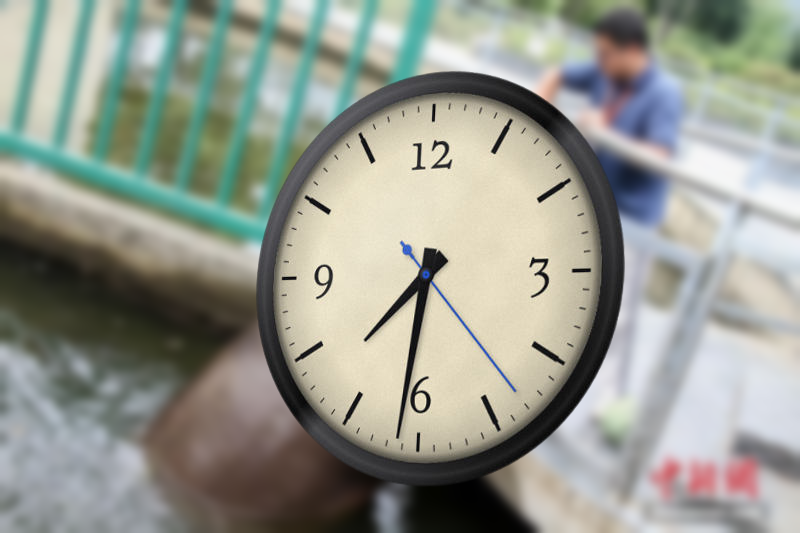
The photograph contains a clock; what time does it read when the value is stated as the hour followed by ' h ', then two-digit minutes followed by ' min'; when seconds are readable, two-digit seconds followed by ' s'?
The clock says 7 h 31 min 23 s
